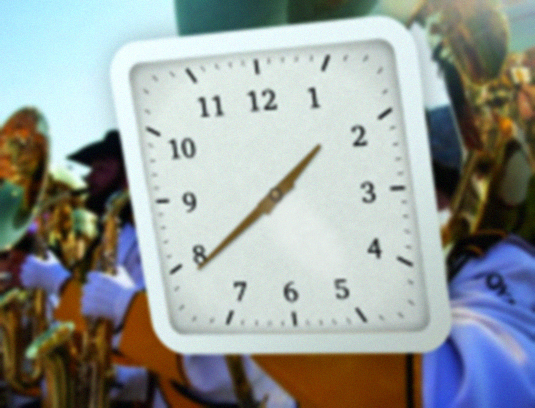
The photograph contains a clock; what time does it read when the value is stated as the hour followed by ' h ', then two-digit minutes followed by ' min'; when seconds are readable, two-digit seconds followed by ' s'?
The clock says 1 h 39 min
